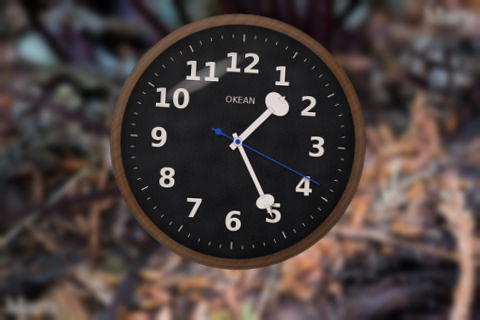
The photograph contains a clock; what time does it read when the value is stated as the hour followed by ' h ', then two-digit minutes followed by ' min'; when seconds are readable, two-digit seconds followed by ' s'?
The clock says 1 h 25 min 19 s
